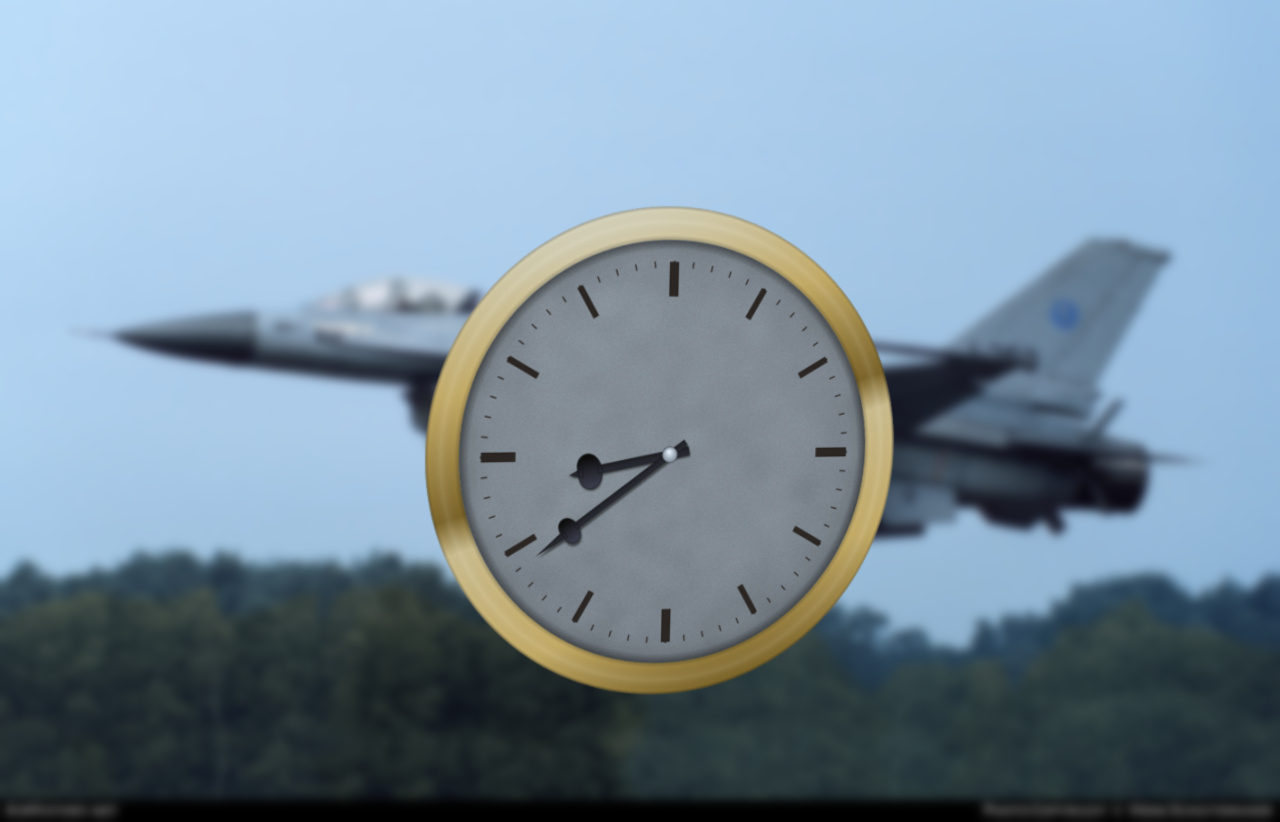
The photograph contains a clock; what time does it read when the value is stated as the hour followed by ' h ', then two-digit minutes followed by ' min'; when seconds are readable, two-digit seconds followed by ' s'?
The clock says 8 h 39 min
